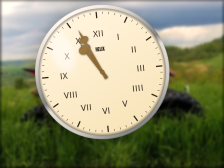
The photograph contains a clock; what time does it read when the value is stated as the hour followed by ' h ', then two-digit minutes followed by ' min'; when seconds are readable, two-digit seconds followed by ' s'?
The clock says 10 h 56 min
